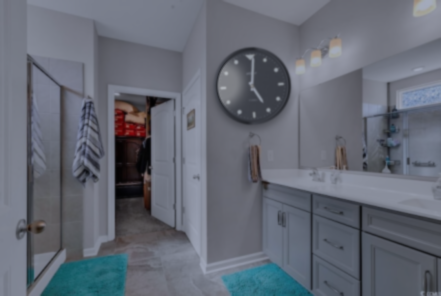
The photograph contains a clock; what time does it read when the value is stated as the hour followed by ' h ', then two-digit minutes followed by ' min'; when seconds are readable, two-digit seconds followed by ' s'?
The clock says 5 h 01 min
